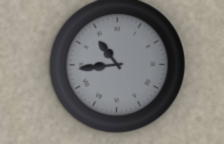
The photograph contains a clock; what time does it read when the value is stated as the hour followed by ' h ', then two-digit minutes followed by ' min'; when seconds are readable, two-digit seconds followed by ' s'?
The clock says 10 h 44 min
